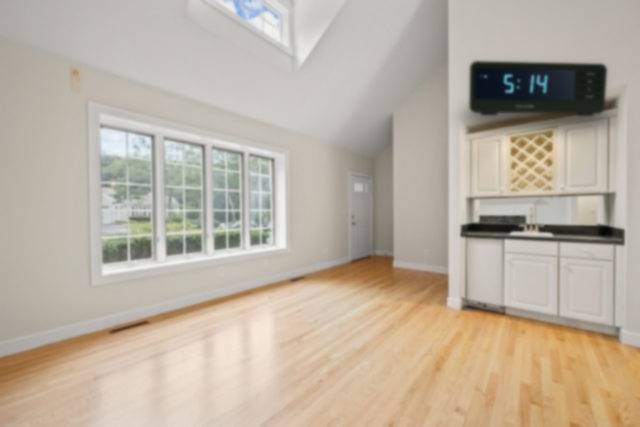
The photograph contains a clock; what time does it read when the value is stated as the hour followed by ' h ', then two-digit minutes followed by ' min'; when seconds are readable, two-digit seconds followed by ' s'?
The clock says 5 h 14 min
